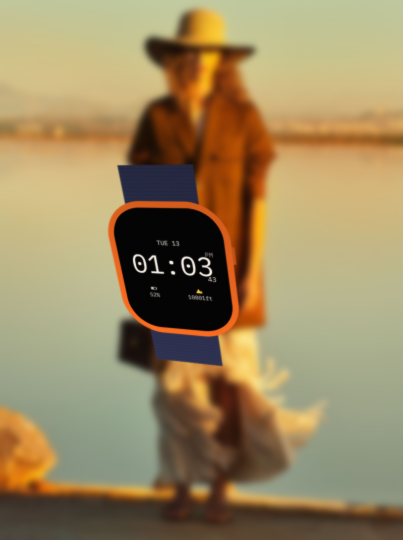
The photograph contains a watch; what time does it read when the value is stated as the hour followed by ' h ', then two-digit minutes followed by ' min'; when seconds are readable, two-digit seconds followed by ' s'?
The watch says 1 h 03 min
